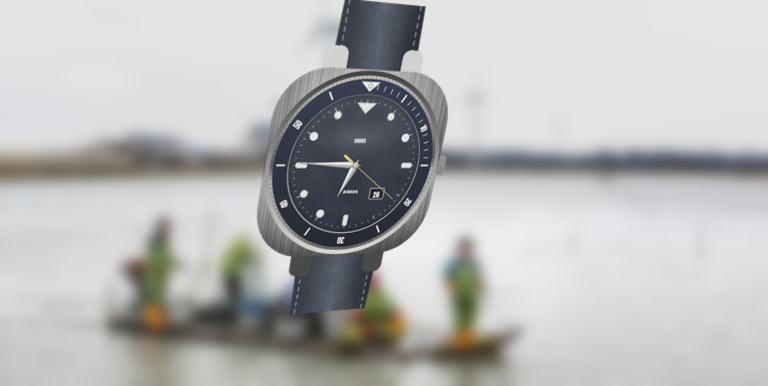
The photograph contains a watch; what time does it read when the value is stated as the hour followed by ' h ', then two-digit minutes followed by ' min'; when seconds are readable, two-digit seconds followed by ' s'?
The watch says 6 h 45 min 21 s
